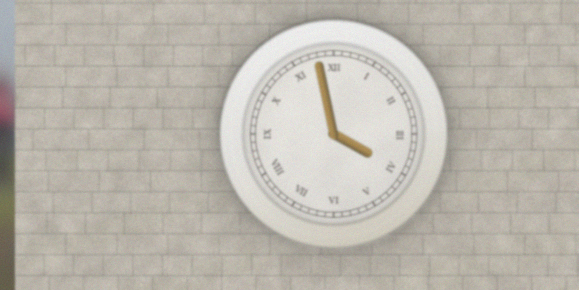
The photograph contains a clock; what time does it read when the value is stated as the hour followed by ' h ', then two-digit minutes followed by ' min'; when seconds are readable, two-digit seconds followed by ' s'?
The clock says 3 h 58 min
